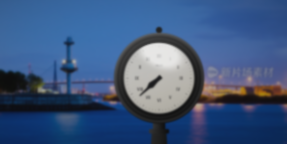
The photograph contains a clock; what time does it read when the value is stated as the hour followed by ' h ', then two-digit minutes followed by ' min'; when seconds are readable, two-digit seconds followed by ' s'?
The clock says 7 h 38 min
